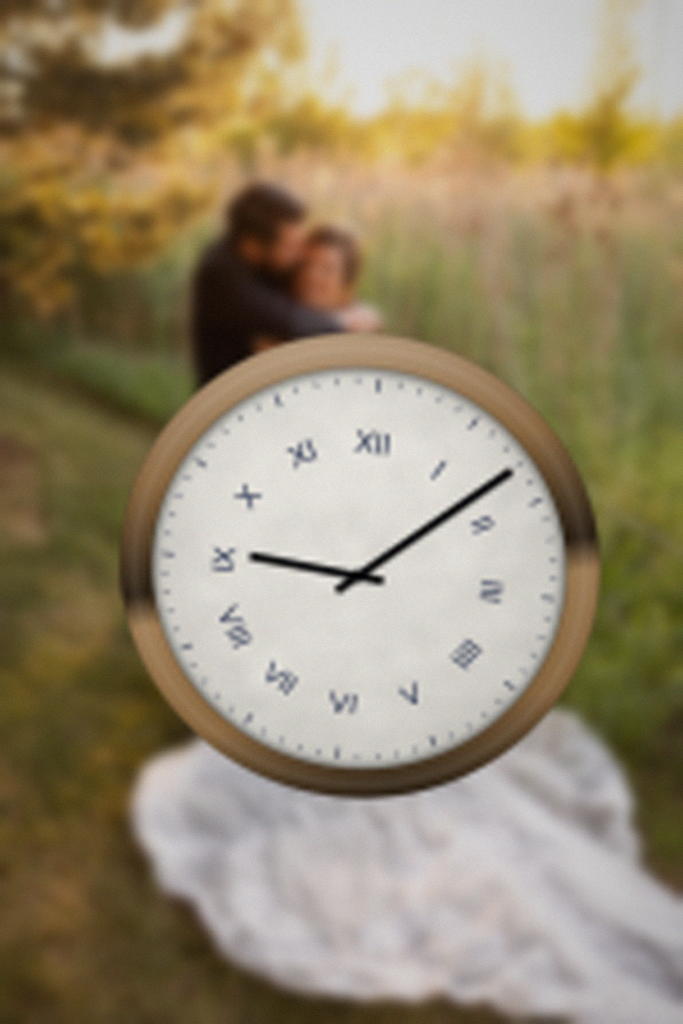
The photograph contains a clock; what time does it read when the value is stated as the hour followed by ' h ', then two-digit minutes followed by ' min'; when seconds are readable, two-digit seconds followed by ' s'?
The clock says 9 h 08 min
